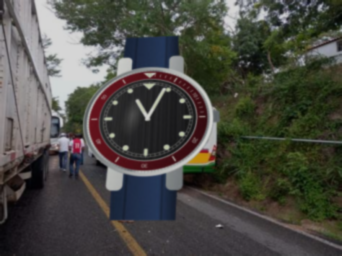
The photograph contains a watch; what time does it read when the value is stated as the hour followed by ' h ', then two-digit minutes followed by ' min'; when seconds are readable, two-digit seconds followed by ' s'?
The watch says 11 h 04 min
